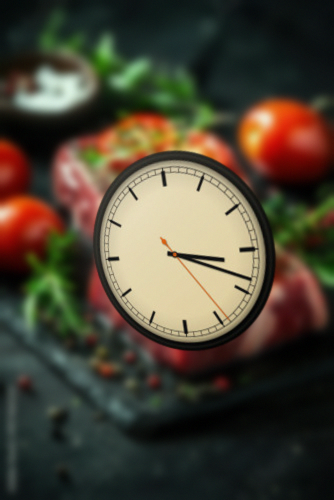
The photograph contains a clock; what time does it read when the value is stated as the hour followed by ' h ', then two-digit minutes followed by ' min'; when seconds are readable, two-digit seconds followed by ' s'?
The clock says 3 h 18 min 24 s
